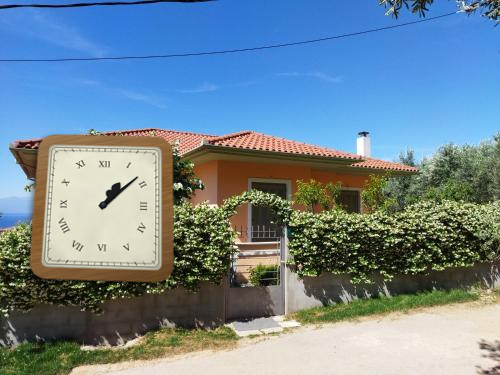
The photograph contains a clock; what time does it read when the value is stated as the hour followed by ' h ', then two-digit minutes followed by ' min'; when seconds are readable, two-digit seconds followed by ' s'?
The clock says 1 h 08 min
